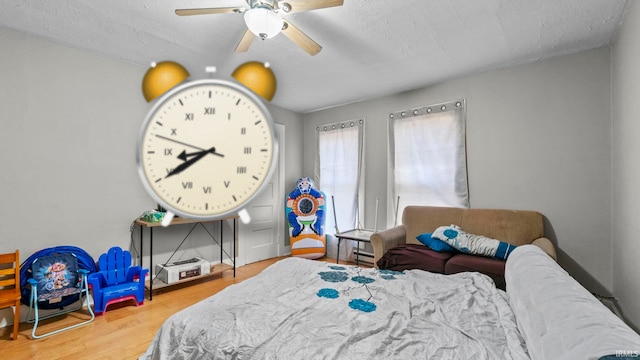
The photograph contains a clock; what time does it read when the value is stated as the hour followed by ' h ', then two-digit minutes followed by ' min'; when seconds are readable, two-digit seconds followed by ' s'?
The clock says 8 h 39 min 48 s
